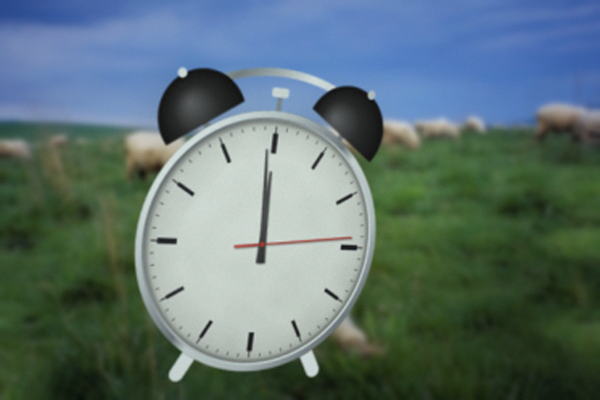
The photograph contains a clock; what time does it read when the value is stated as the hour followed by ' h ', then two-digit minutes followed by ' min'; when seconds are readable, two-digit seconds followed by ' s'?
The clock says 11 h 59 min 14 s
